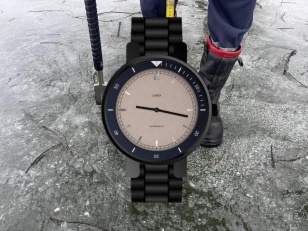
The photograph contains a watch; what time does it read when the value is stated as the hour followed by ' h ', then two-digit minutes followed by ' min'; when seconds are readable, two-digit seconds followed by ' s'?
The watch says 9 h 17 min
